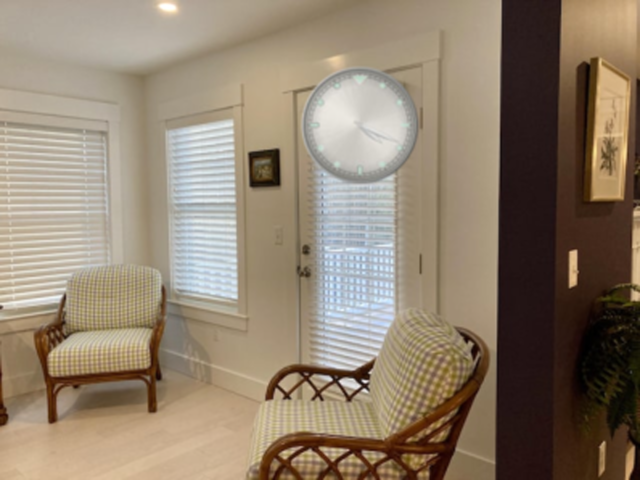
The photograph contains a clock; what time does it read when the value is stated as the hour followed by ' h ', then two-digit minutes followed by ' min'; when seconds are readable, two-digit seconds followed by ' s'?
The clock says 4 h 19 min
